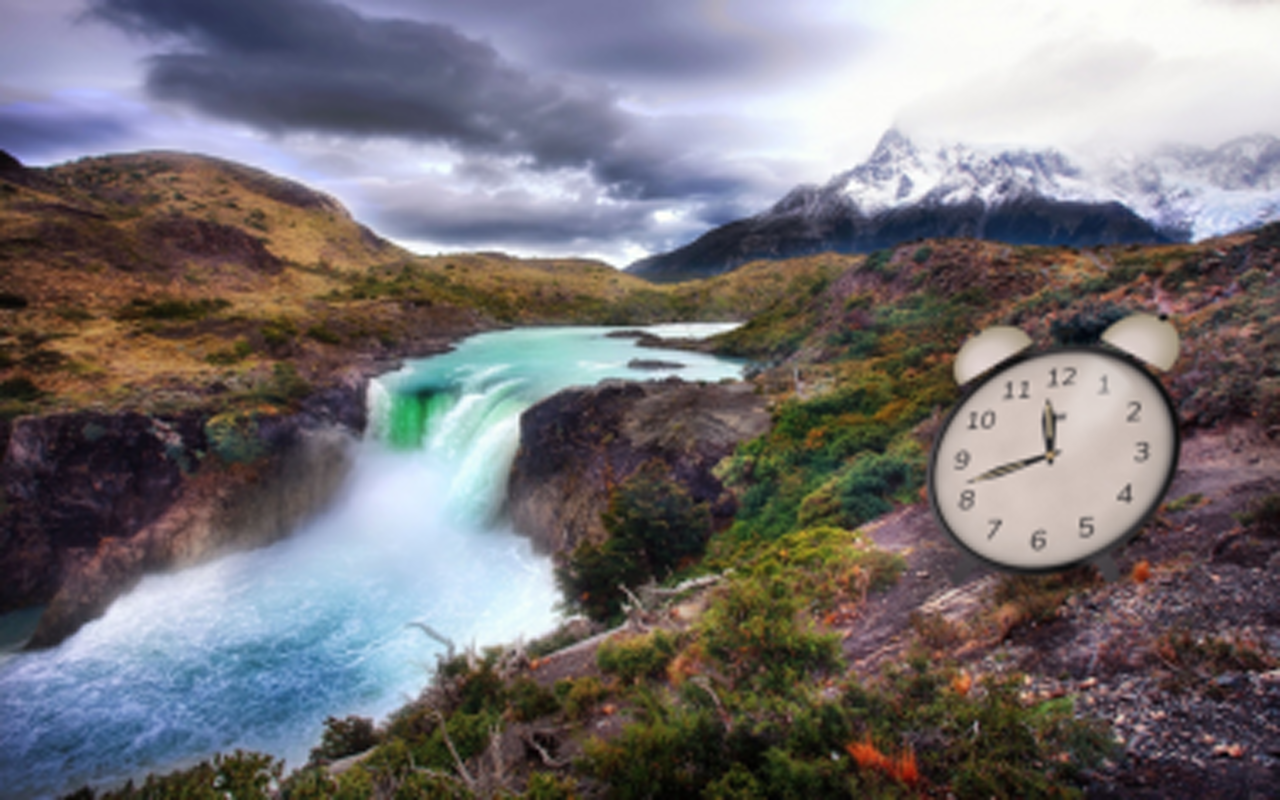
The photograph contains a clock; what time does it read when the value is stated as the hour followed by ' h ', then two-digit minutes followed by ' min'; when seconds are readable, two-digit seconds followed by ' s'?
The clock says 11 h 42 min
